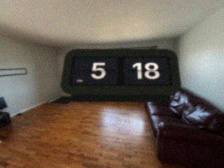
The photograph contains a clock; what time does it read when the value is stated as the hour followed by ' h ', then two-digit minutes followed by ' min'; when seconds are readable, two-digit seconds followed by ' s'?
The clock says 5 h 18 min
